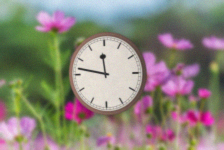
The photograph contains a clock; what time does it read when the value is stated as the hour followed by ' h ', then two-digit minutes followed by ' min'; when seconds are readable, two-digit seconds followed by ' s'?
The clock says 11 h 47 min
